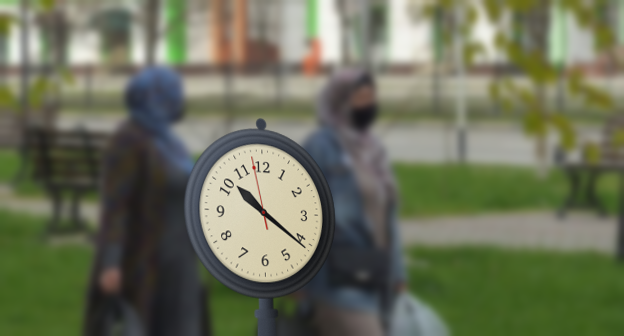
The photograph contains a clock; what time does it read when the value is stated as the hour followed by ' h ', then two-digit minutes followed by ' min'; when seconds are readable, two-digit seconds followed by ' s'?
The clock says 10 h 20 min 58 s
